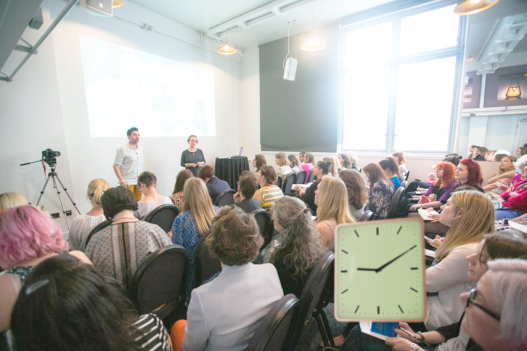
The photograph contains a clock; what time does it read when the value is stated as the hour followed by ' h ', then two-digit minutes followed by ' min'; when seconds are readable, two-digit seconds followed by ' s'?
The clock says 9 h 10 min
